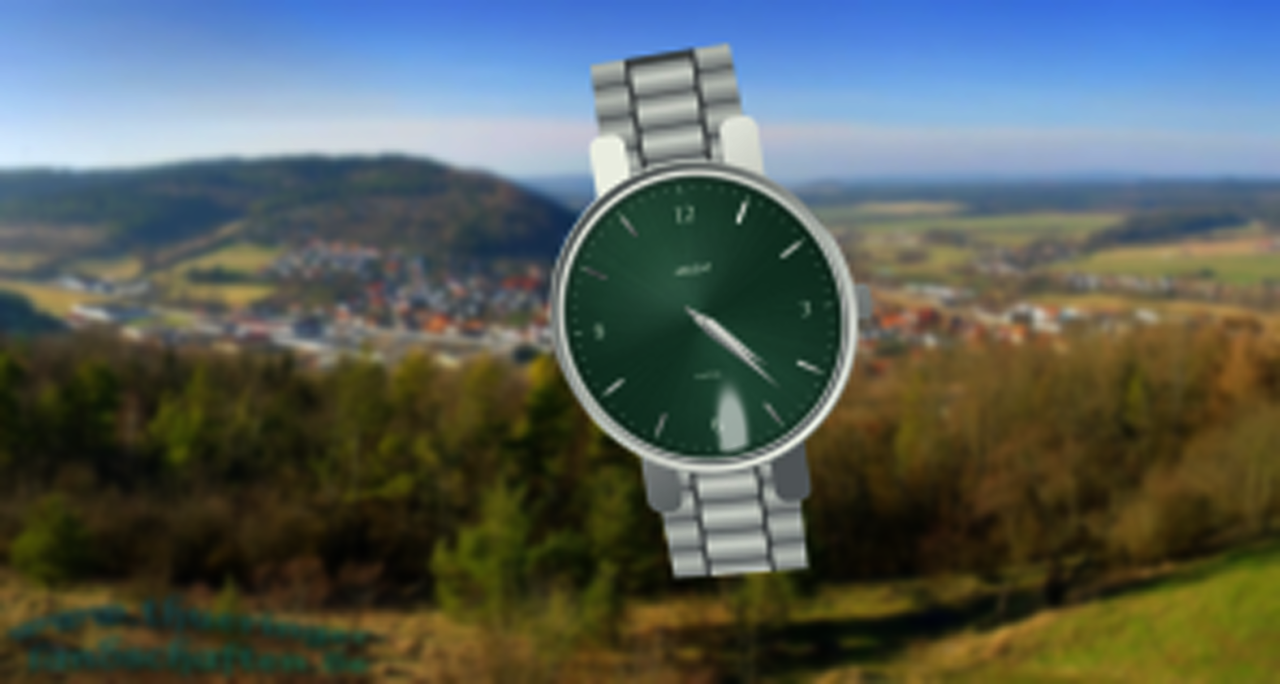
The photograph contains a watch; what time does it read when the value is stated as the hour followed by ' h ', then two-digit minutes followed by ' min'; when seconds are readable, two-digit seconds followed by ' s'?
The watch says 4 h 23 min
